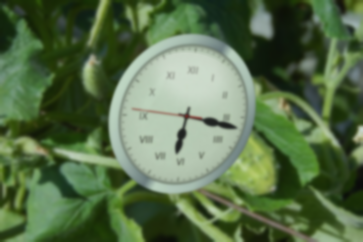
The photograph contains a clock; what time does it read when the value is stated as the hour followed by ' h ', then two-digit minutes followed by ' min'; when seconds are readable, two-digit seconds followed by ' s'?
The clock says 6 h 16 min 46 s
